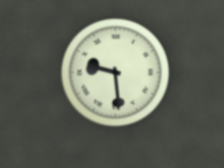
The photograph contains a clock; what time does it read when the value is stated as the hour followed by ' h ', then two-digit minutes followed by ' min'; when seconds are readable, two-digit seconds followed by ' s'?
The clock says 9 h 29 min
